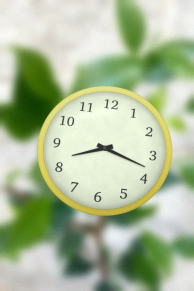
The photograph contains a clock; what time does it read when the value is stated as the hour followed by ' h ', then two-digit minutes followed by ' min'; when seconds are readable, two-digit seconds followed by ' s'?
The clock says 8 h 18 min
